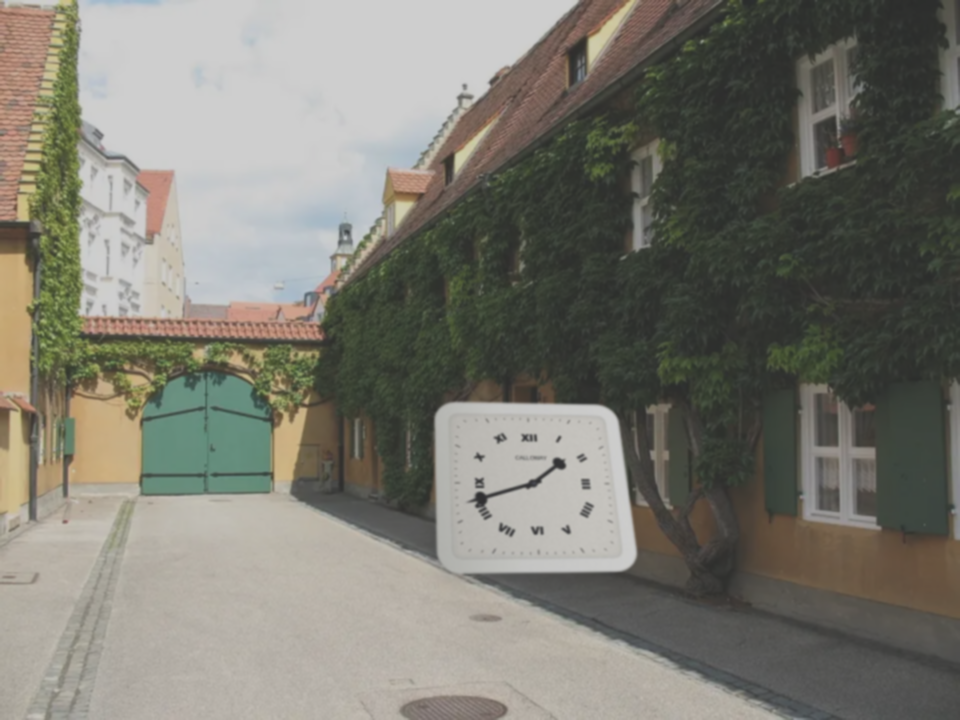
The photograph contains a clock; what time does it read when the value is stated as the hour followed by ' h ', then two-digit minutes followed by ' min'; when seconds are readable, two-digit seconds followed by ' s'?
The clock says 1 h 42 min
